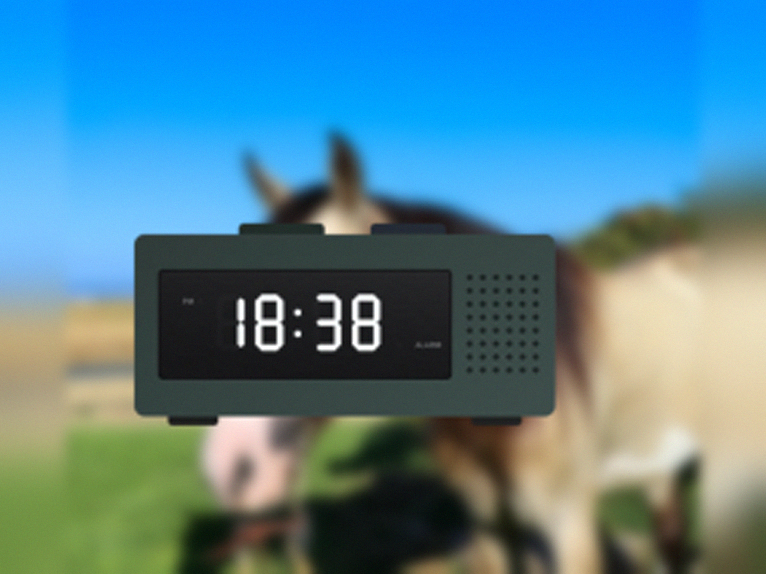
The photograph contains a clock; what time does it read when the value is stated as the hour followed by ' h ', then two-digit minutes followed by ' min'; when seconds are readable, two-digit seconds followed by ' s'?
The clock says 18 h 38 min
